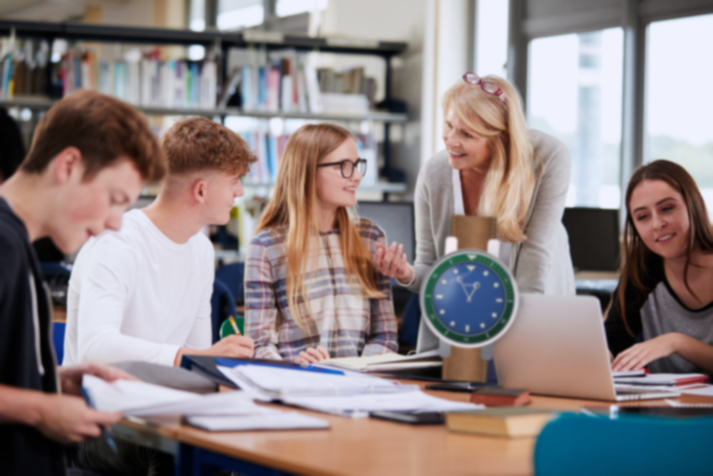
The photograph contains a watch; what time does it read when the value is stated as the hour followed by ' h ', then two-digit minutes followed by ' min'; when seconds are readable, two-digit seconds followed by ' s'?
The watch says 12 h 55 min
